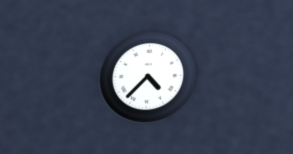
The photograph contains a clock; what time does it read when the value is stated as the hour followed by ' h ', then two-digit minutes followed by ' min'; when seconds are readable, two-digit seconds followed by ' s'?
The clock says 4 h 37 min
